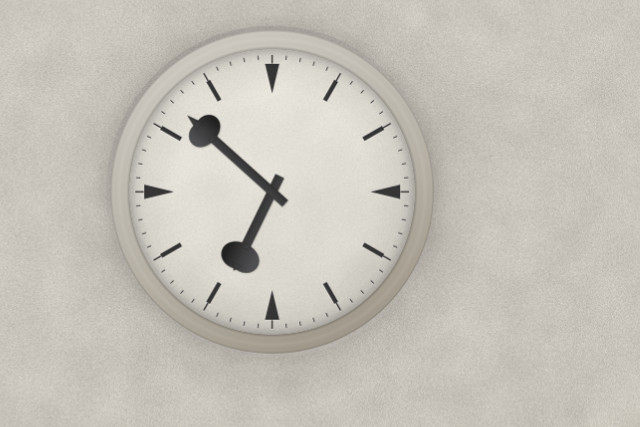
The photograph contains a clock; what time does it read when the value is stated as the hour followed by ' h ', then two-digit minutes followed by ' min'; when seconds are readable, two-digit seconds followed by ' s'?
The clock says 6 h 52 min
